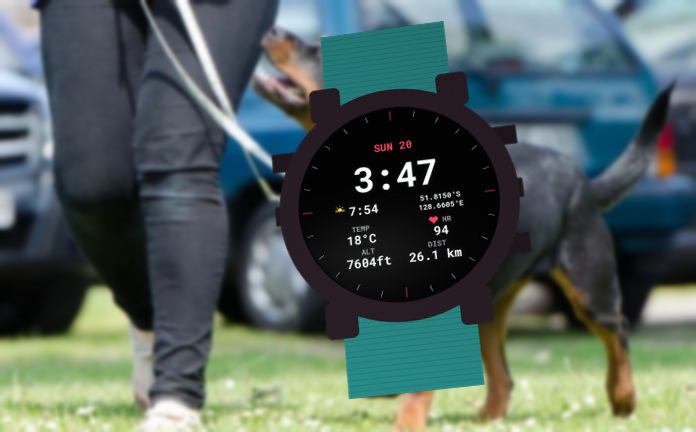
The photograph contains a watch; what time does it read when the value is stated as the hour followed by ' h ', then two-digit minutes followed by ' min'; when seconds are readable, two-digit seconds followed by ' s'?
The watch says 3 h 47 min
